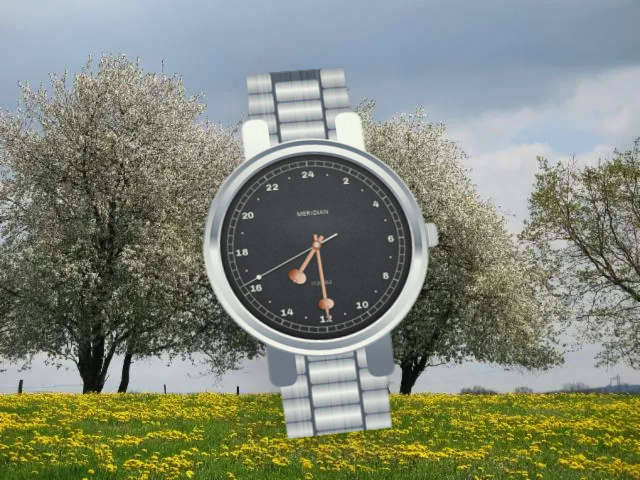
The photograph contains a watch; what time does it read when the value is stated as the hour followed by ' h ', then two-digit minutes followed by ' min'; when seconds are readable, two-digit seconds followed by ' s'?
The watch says 14 h 29 min 41 s
